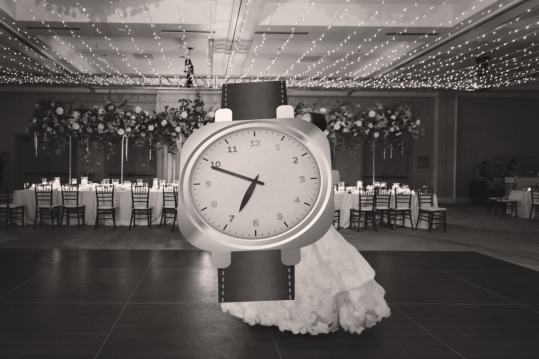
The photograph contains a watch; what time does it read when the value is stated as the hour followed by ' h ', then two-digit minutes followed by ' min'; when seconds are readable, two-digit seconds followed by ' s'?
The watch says 6 h 49 min
